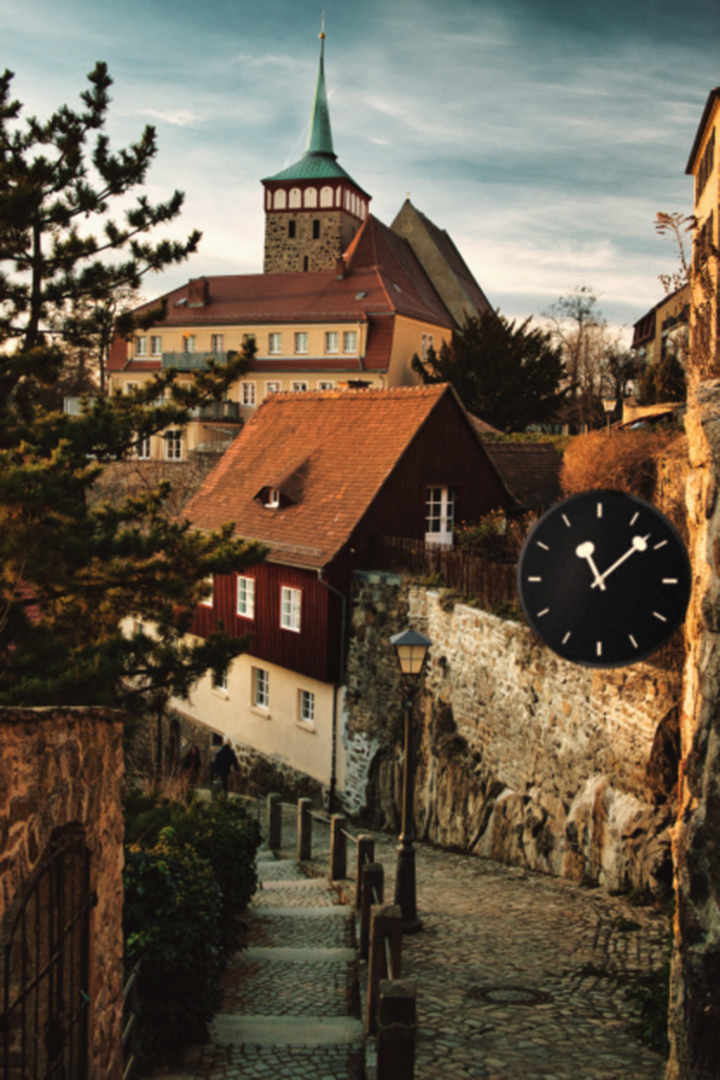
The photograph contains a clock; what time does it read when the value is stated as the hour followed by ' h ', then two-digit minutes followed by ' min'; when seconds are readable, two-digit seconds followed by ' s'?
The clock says 11 h 08 min
